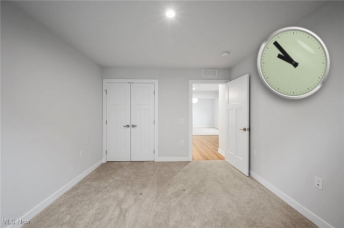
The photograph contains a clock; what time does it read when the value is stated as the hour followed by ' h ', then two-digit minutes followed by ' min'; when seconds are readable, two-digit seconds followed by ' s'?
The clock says 9 h 53 min
